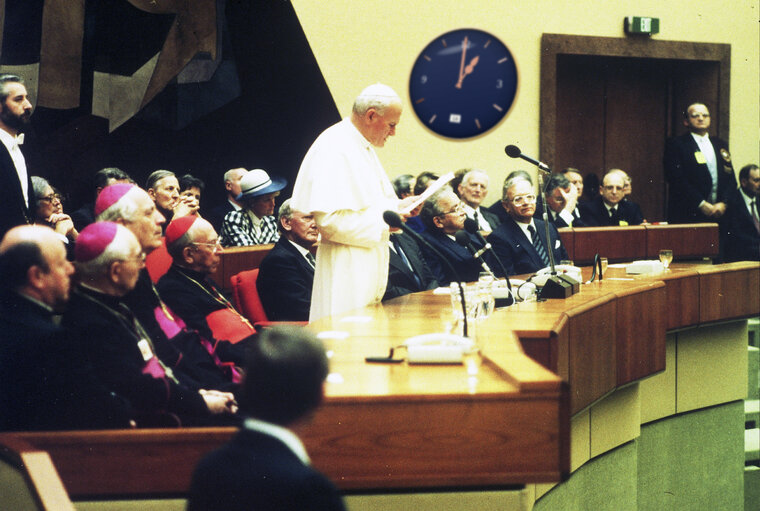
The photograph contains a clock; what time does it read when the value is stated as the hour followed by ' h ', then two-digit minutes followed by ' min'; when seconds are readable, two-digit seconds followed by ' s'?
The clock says 1 h 00 min
